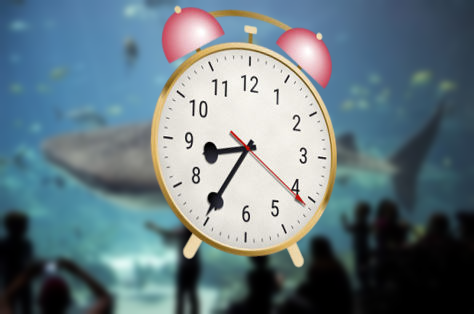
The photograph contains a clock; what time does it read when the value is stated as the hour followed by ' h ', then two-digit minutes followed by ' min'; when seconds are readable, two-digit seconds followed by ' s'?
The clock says 8 h 35 min 21 s
